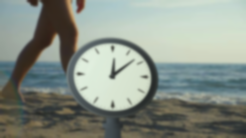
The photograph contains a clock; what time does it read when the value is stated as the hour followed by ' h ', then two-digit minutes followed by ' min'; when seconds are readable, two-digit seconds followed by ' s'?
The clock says 12 h 08 min
